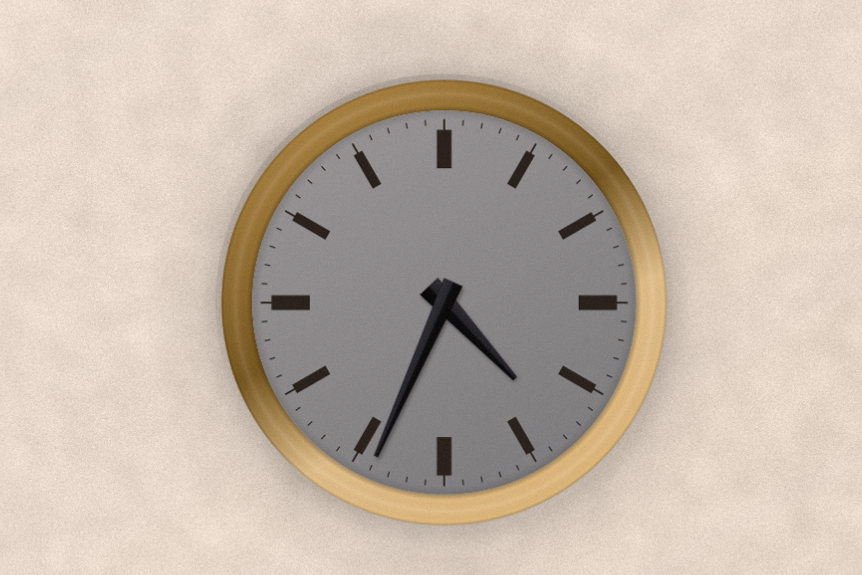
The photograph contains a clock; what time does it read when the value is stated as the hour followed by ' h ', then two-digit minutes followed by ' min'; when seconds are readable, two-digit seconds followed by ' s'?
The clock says 4 h 34 min
